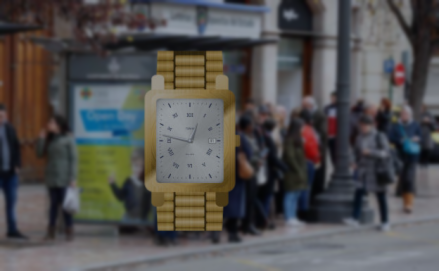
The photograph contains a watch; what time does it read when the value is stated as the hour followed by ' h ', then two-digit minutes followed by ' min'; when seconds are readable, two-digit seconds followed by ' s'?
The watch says 12 h 47 min
